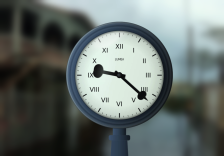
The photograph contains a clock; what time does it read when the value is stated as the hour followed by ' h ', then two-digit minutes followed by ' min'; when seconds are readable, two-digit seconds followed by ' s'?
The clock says 9 h 22 min
